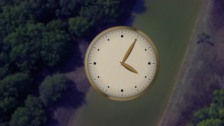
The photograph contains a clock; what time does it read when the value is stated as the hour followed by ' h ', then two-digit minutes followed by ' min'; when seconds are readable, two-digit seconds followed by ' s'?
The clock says 4 h 05 min
